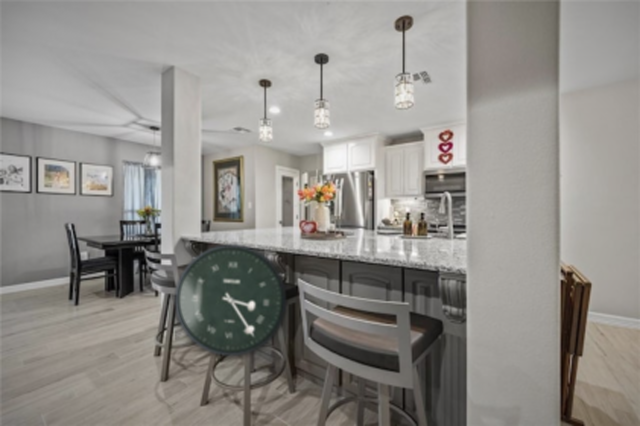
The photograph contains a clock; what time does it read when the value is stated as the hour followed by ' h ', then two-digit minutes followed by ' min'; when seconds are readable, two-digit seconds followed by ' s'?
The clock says 3 h 24 min
